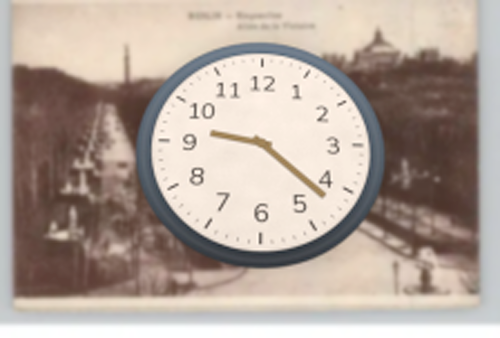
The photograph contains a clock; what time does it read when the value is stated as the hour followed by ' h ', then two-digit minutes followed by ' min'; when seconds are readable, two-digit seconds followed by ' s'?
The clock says 9 h 22 min
